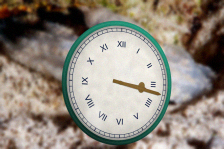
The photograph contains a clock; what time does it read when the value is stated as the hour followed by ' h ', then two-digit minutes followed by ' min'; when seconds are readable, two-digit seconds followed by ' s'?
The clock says 3 h 17 min
